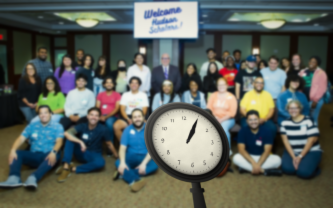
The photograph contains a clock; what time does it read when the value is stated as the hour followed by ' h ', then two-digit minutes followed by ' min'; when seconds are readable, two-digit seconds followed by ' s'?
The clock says 1 h 05 min
